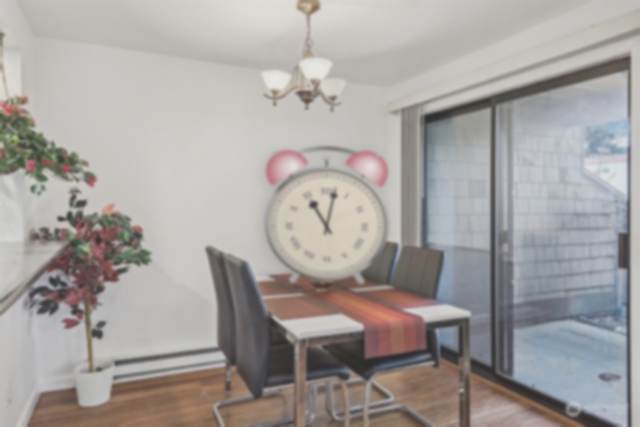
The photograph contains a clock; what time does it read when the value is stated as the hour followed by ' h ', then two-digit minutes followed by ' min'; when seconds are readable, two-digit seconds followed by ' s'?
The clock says 11 h 02 min
